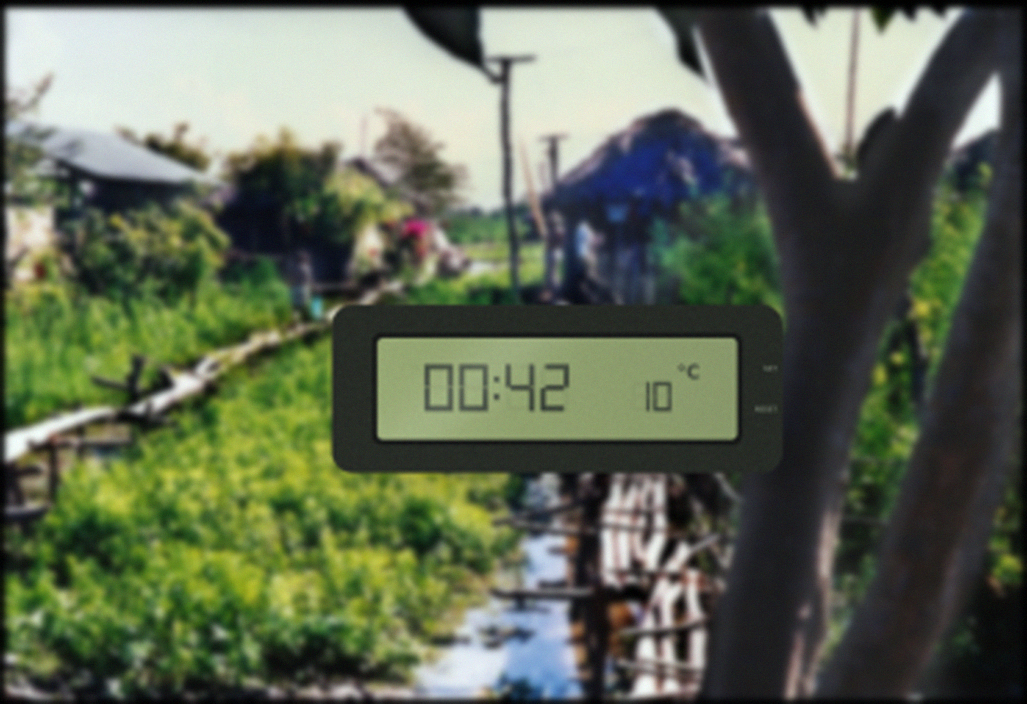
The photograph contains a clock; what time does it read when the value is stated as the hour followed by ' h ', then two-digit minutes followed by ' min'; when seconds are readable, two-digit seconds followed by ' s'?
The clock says 0 h 42 min
